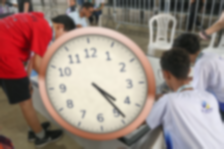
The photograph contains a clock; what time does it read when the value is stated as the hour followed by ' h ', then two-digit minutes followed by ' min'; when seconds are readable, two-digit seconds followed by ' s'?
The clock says 4 h 24 min
